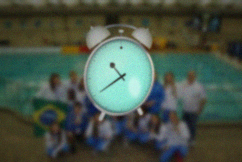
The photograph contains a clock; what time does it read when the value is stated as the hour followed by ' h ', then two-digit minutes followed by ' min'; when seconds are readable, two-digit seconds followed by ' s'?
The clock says 10 h 40 min
